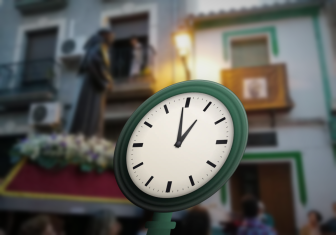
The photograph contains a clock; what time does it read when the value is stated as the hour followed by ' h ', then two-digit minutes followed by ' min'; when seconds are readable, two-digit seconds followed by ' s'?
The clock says 12 h 59 min
